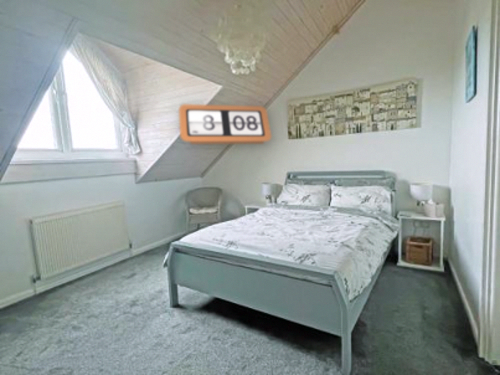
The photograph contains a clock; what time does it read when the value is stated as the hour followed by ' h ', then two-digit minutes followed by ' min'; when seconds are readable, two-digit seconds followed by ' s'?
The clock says 8 h 08 min
